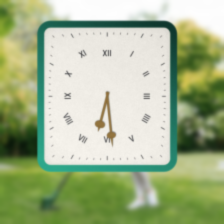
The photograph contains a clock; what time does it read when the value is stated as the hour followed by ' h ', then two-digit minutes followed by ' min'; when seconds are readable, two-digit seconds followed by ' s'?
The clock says 6 h 29 min
